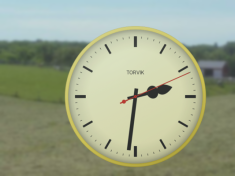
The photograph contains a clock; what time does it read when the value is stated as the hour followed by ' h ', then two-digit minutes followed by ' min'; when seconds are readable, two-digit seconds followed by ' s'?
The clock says 2 h 31 min 11 s
